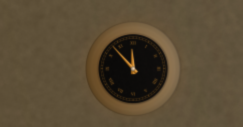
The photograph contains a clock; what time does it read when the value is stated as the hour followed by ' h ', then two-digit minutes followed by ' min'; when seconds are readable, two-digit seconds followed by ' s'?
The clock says 11 h 53 min
